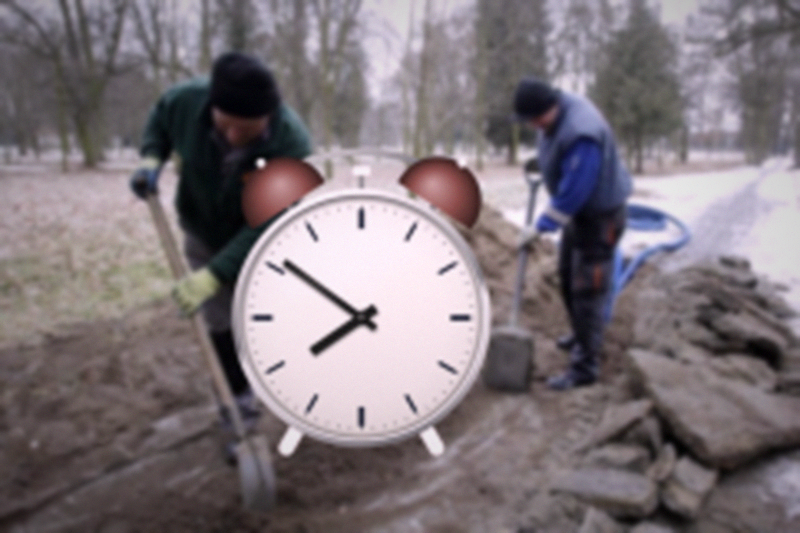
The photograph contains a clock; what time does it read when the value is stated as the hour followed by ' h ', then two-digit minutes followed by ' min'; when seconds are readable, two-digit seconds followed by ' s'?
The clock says 7 h 51 min
